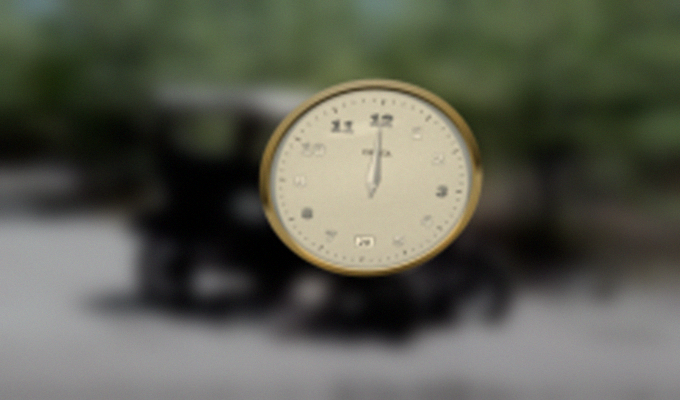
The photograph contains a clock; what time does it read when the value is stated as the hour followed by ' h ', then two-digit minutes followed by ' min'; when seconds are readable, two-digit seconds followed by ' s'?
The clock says 12 h 00 min
